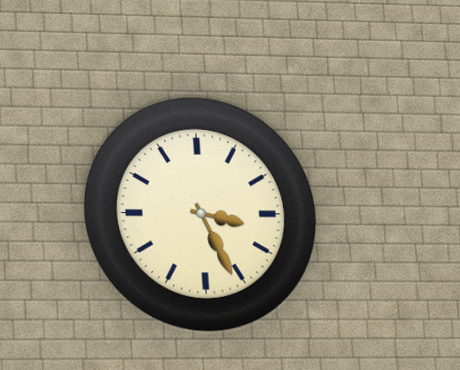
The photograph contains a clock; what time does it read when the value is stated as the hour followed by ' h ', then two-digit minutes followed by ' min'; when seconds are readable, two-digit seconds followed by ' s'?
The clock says 3 h 26 min
